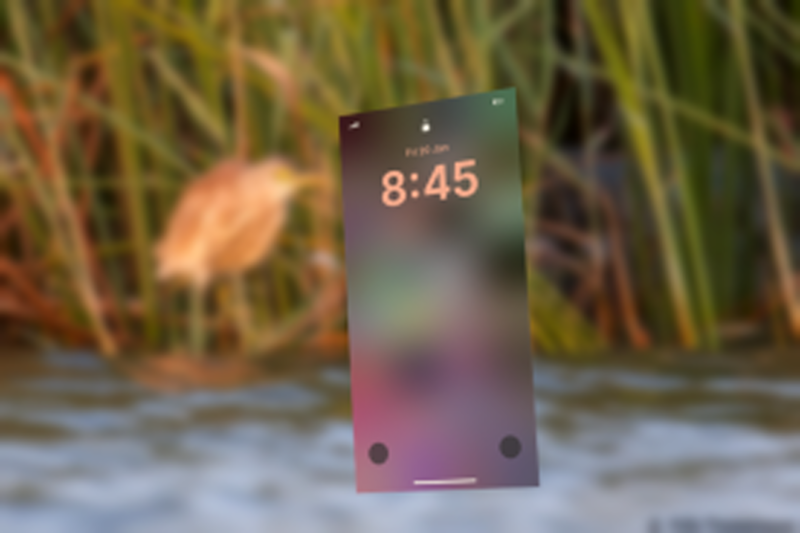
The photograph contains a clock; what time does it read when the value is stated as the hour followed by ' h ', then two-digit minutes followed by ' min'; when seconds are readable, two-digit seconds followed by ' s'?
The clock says 8 h 45 min
